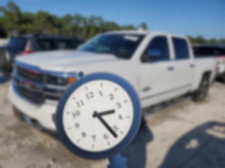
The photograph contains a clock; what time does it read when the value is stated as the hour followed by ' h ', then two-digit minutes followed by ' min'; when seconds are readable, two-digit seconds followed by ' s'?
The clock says 3 h 27 min
